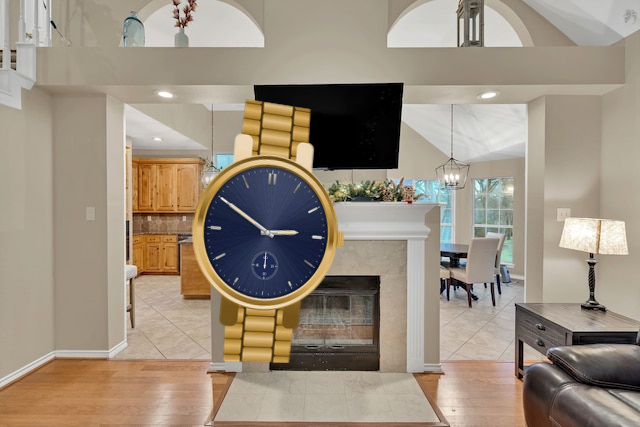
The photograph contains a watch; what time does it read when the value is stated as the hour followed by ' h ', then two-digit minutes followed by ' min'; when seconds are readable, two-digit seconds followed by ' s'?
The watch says 2 h 50 min
